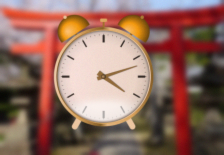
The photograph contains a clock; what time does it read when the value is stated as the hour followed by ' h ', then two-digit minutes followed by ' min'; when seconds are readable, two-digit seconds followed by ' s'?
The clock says 4 h 12 min
